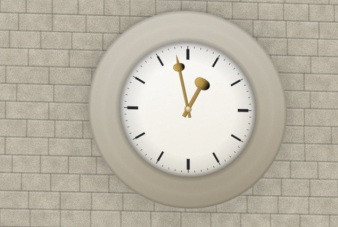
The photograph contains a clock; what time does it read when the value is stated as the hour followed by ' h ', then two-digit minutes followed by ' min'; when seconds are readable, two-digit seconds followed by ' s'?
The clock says 12 h 58 min
